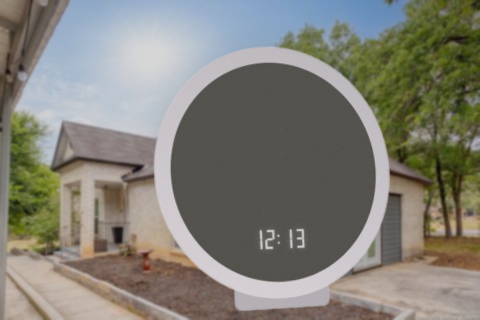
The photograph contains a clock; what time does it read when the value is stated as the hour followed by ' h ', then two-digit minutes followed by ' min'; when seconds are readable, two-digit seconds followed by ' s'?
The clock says 12 h 13 min
